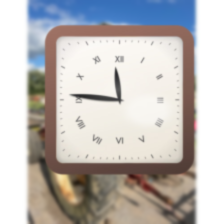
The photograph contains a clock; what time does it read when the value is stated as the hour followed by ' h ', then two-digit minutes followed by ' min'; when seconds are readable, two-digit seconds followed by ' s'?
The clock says 11 h 46 min
